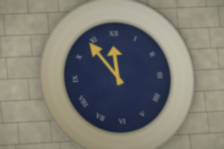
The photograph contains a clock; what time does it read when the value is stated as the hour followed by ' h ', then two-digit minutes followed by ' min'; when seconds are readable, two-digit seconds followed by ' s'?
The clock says 11 h 54 min
